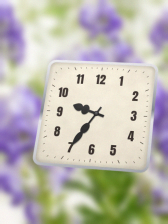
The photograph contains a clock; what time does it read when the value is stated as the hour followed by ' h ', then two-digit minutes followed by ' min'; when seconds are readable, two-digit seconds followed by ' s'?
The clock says 9 h 35 min
